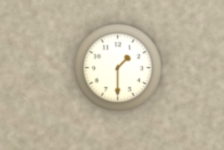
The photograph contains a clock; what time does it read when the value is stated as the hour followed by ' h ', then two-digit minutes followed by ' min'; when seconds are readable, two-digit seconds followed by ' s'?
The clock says 1 h 30 min
